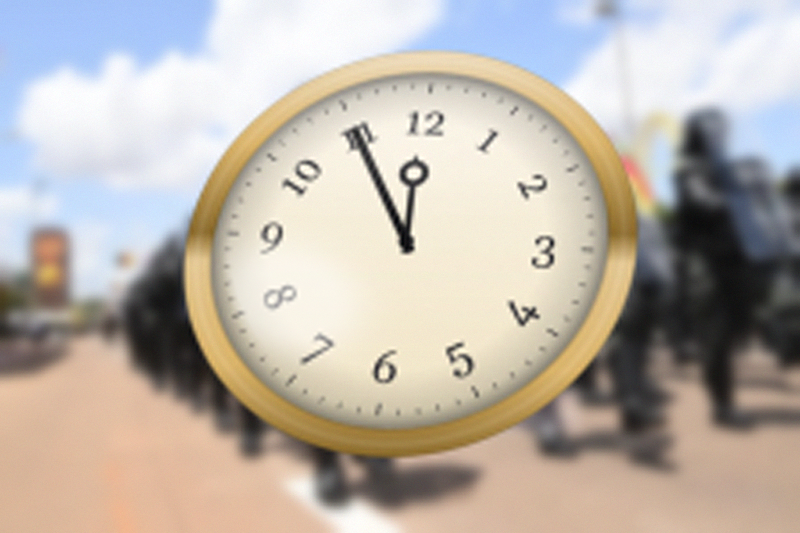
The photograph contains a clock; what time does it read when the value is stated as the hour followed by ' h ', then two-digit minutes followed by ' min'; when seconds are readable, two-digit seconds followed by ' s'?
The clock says 11 h 55 min
